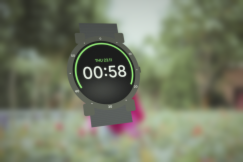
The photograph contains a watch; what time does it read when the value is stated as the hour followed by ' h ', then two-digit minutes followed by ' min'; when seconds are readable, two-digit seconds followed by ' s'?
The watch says 0 h 58 min
